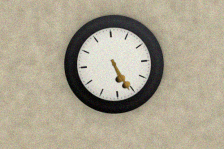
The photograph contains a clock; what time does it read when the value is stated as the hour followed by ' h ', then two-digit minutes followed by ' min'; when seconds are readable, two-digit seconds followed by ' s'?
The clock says 5 h 26 min
